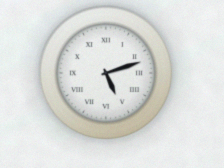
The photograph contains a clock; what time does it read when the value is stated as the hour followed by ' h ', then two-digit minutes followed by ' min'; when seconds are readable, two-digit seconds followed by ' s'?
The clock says 5 h 12 min
